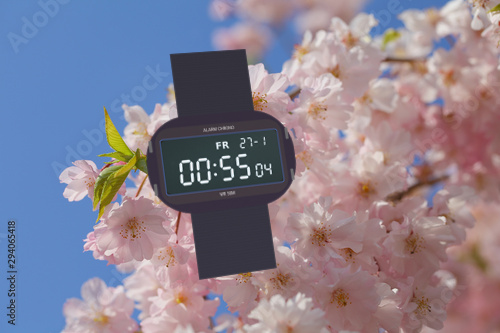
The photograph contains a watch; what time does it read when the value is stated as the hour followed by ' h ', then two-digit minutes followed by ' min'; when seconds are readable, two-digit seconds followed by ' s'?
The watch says 0 h 55 min 04 s
